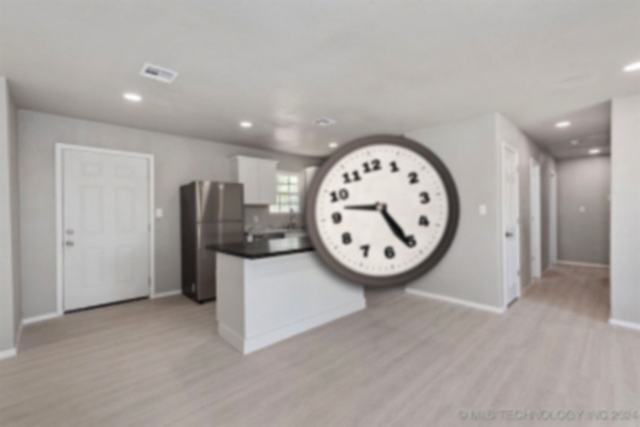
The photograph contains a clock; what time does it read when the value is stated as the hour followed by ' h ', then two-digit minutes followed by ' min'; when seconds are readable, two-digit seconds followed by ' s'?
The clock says 9 h 26 min
